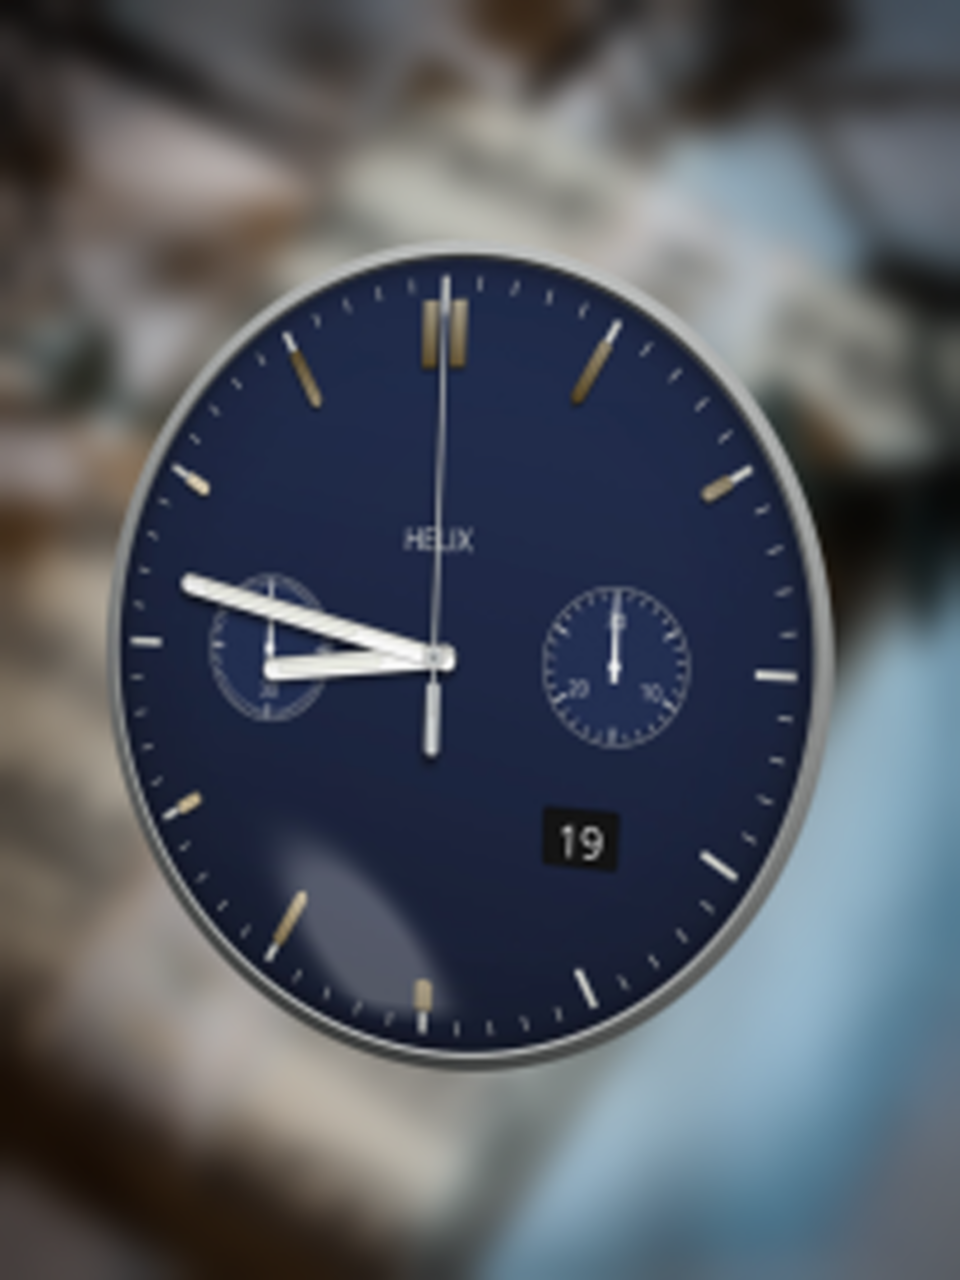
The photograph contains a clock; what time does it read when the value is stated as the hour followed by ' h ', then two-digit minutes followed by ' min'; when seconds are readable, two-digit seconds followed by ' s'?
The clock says 8 h 47 min
